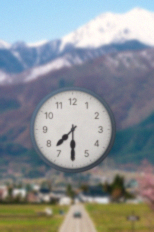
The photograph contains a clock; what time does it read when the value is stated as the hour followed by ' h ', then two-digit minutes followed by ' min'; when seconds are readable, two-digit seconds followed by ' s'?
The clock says 7 h 30 min
